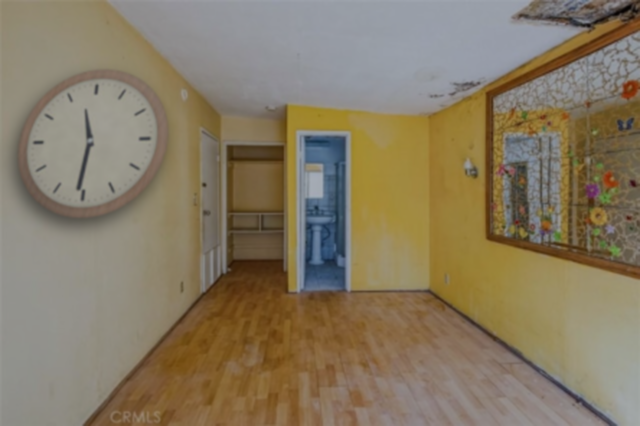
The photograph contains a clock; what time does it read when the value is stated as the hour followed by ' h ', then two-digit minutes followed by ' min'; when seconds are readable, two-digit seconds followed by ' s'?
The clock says 11 h 31 min
